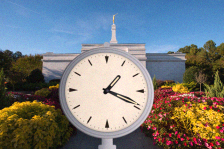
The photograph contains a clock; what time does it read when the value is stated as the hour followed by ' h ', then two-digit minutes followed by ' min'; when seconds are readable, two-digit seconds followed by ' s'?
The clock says 1 h 19 min
